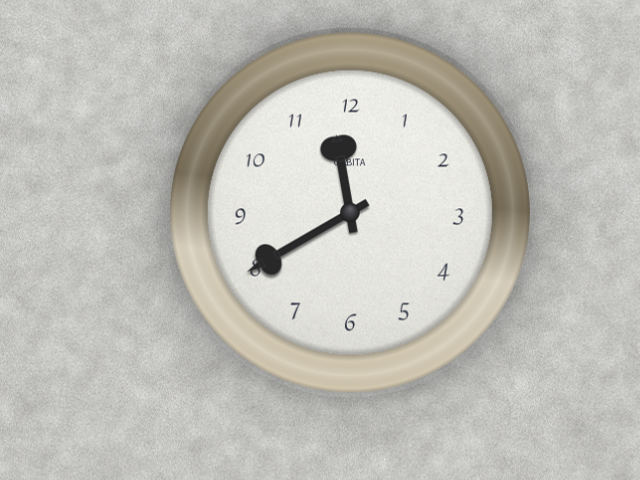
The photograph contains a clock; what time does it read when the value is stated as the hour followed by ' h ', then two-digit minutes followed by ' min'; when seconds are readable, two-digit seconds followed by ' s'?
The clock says 11 h 40 min
